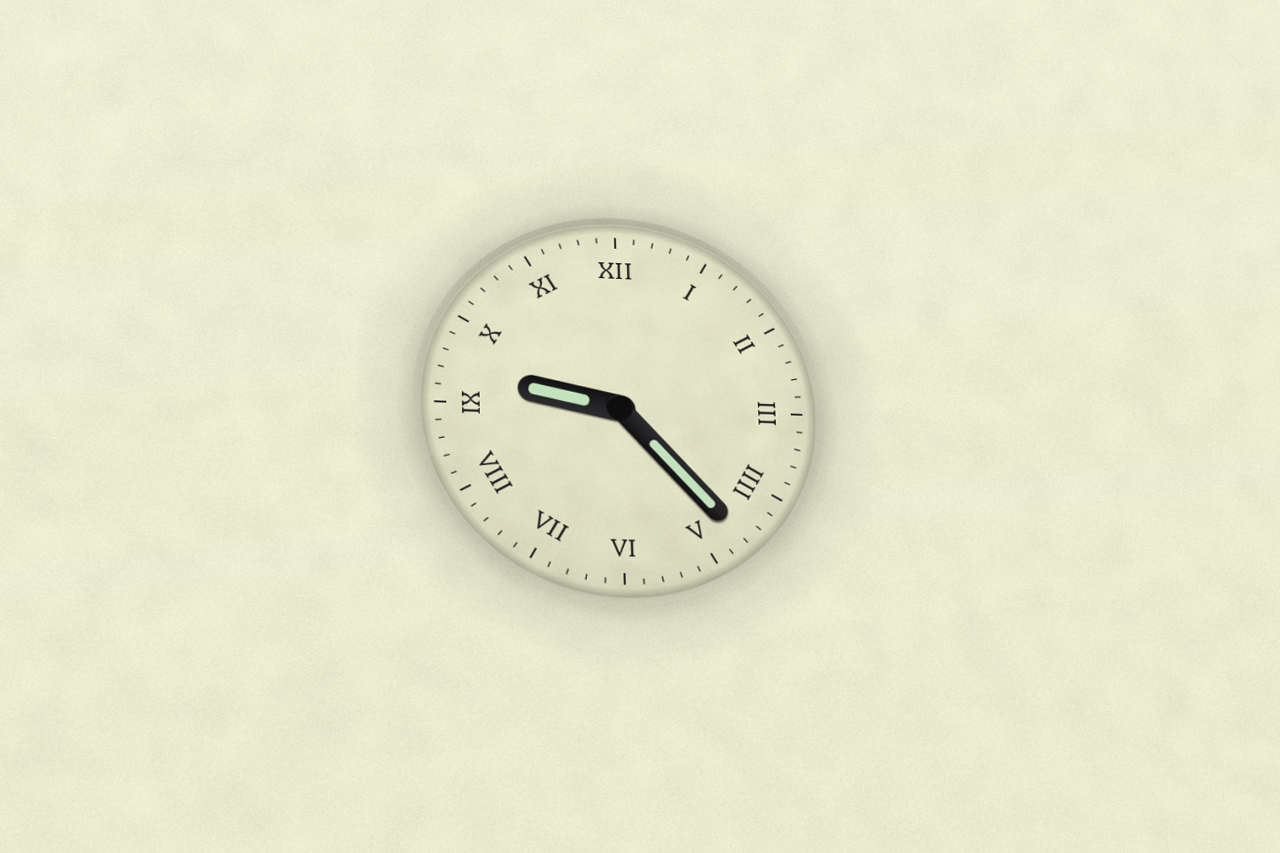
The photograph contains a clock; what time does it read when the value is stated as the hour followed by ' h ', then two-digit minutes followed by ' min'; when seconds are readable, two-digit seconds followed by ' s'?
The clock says 9 h 23 min
